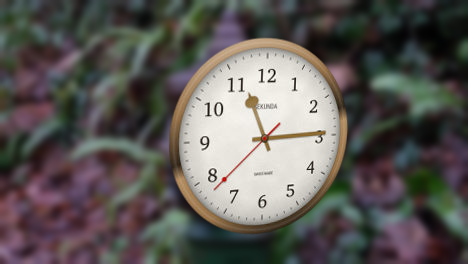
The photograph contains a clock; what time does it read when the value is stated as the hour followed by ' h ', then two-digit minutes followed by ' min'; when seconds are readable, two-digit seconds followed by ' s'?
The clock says 11 h 14 min 38 s
